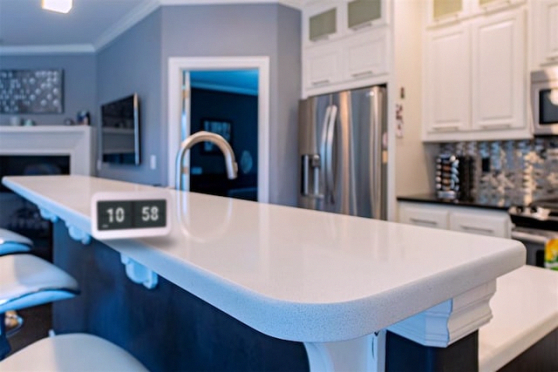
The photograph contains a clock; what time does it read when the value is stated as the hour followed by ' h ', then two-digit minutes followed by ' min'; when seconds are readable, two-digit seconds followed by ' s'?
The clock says 10 h 58 min
